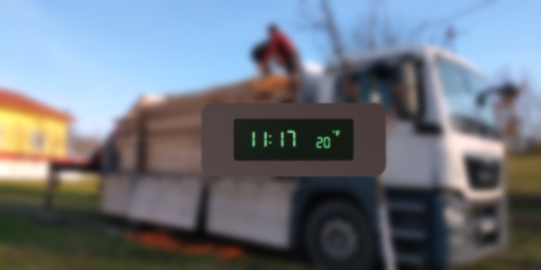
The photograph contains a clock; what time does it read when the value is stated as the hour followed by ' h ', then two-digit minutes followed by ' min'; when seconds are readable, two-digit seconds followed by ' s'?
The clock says 11 h 17 min
